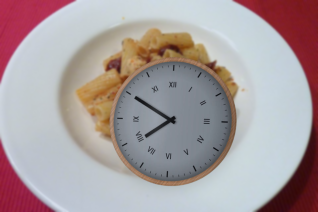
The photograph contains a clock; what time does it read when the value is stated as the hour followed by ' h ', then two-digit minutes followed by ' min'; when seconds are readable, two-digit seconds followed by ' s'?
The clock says 7 h 50 min
